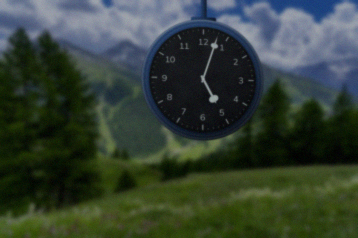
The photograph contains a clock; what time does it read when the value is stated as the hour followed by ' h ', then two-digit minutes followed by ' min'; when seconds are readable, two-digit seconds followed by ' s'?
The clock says 5 h 03 min
